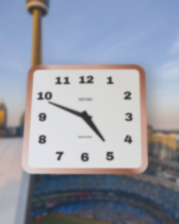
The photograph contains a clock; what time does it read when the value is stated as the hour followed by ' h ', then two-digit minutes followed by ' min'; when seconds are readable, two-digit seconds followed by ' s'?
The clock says 4 h 49 min
